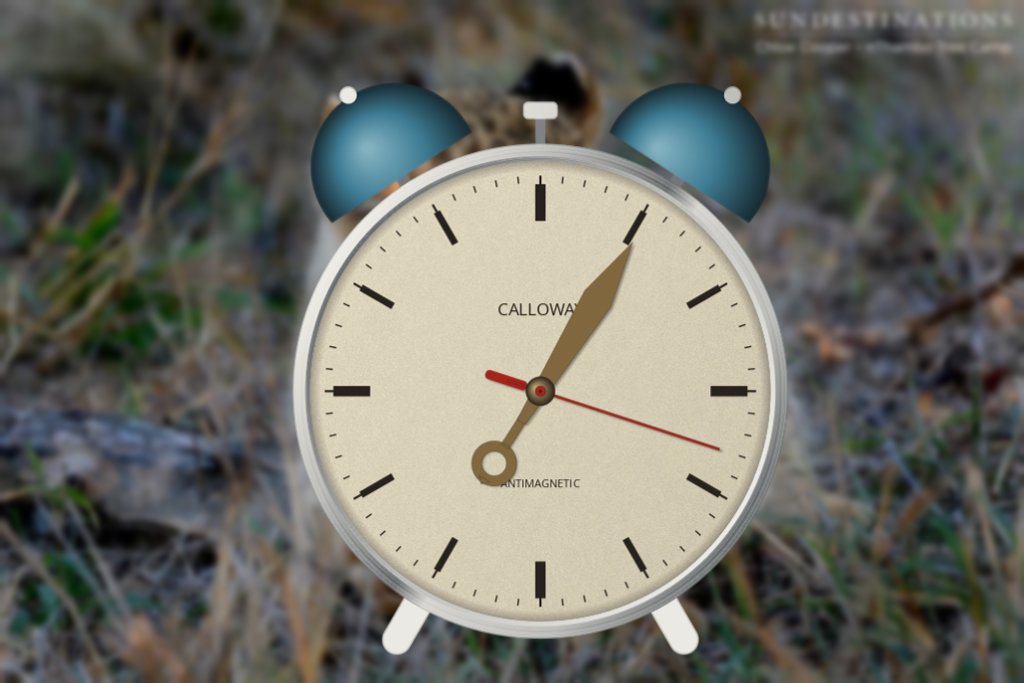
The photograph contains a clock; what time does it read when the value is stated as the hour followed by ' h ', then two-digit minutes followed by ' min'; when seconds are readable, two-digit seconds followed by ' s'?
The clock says 7 h 05 min 18 s
